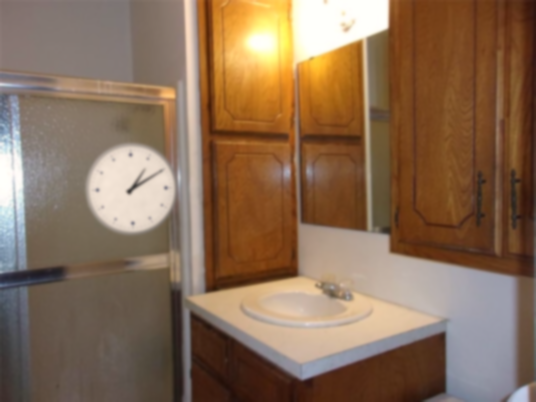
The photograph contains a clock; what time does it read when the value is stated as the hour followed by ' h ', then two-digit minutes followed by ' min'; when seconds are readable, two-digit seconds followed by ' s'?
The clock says 1 h 10 min
